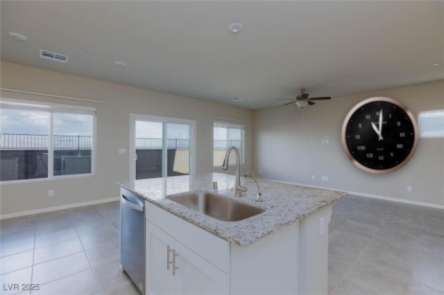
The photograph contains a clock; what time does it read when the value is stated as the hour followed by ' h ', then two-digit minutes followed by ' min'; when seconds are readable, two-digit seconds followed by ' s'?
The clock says 11 h 01 min
